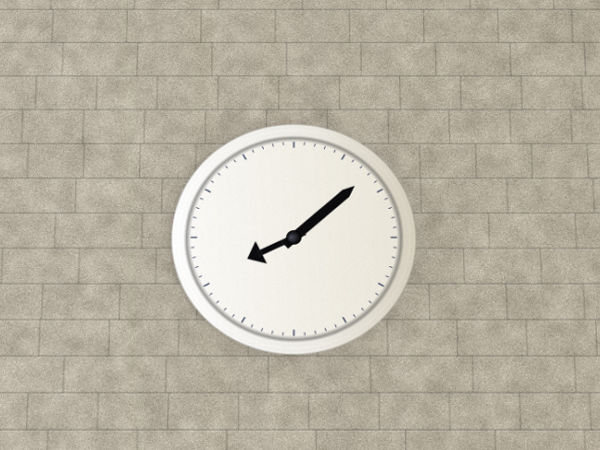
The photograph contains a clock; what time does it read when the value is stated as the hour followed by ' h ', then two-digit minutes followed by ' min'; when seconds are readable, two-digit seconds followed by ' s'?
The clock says 8 h 08 min
